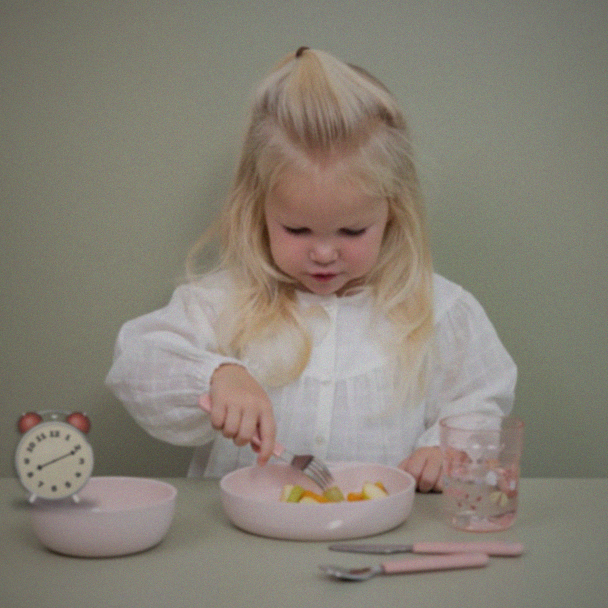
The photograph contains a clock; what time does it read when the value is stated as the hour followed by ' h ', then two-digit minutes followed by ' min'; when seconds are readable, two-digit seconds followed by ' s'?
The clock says 8 h 11 min
